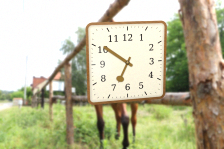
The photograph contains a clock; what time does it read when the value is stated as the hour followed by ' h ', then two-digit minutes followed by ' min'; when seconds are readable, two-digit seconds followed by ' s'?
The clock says 6 h 51 min
